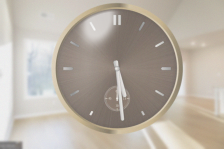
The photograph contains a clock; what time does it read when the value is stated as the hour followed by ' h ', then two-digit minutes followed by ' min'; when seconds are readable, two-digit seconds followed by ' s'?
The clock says 5 h 29 min
